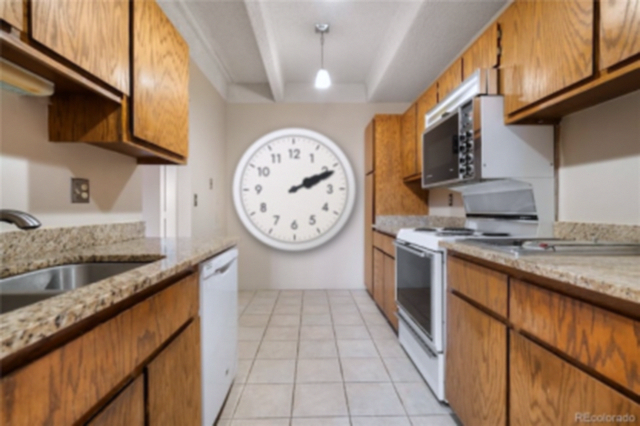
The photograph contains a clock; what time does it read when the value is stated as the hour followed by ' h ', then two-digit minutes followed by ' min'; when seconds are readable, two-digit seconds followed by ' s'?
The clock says 2 h 11 min
